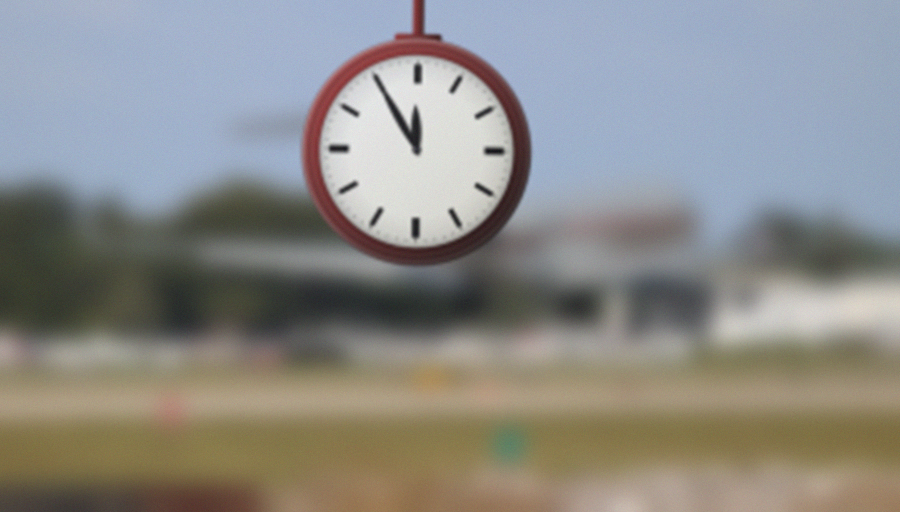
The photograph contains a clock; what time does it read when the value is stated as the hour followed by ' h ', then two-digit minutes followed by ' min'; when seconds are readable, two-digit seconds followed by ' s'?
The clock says 11 h 55 min
